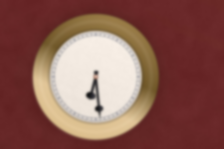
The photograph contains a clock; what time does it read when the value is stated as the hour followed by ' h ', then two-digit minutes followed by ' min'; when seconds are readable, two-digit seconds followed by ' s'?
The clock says 6 h 29 min
